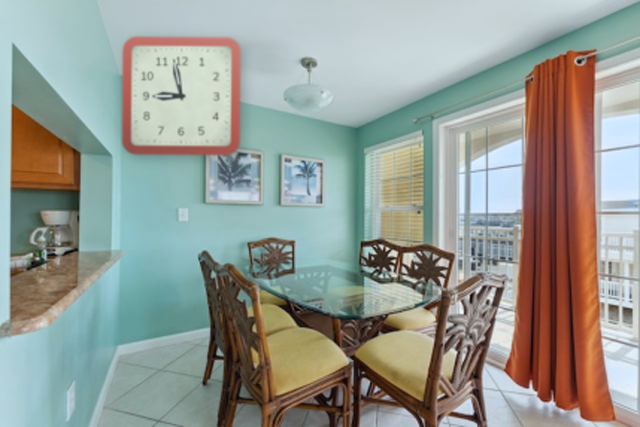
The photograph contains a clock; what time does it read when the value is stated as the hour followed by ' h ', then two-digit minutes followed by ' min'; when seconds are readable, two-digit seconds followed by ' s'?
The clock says 8 h 58 min
